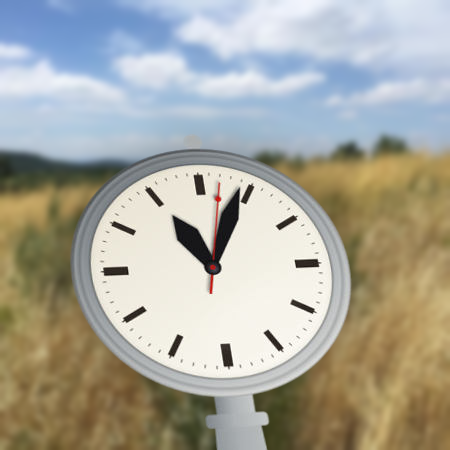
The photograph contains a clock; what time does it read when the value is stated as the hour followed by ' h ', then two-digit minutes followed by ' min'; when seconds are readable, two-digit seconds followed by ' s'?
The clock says 11 h 04 min 02 s
